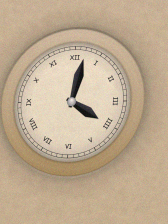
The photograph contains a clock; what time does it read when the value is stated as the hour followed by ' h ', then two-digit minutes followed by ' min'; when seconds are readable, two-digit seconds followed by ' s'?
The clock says 4 h 02 min
